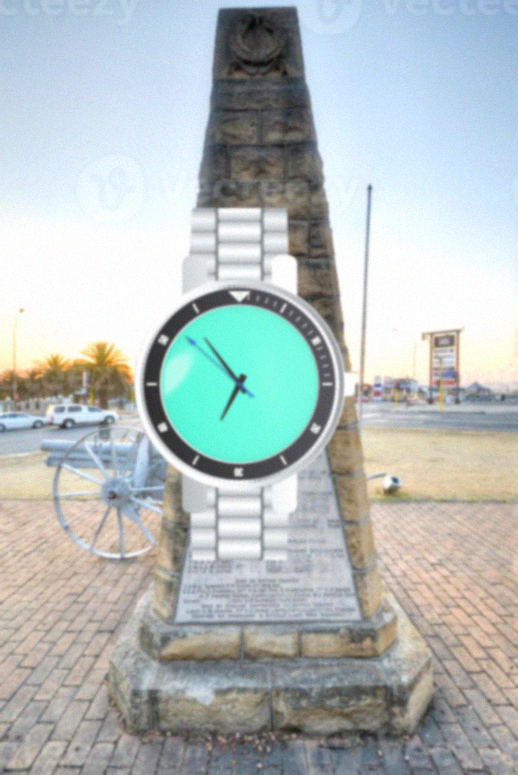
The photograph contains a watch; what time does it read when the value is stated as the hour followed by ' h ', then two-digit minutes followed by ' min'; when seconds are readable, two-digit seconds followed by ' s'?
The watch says 6 h 53 min 52 s
